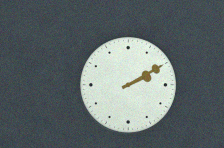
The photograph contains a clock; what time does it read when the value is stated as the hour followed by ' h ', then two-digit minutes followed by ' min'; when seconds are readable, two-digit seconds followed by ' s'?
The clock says 2 h 10 min
